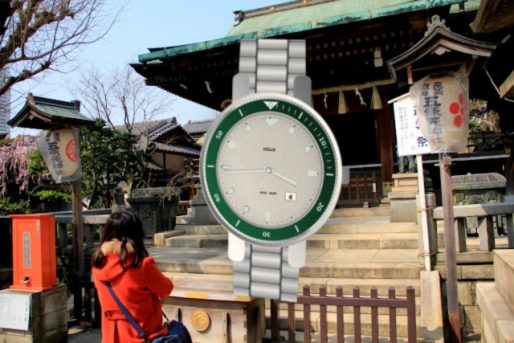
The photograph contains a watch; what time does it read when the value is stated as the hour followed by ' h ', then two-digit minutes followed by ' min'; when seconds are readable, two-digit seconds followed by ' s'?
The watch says 3 h 44 min
